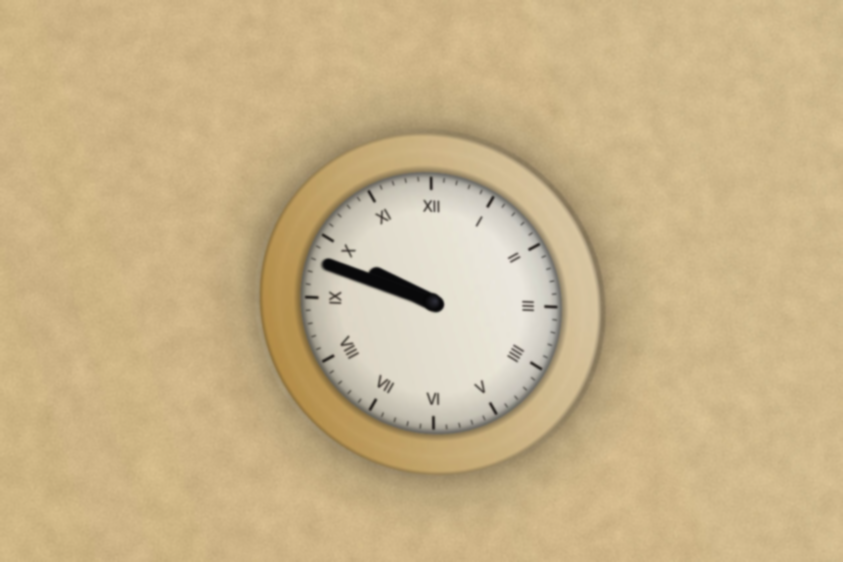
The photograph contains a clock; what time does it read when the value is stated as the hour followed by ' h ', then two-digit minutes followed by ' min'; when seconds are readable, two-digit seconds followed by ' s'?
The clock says 9 h 48 min
